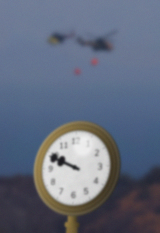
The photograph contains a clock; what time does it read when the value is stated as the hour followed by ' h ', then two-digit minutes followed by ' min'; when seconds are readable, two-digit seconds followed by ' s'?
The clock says 9 h 49 min
